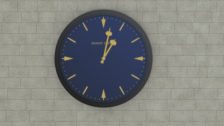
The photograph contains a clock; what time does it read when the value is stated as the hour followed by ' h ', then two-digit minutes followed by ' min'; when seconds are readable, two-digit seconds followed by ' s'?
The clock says 1 h 02 min
